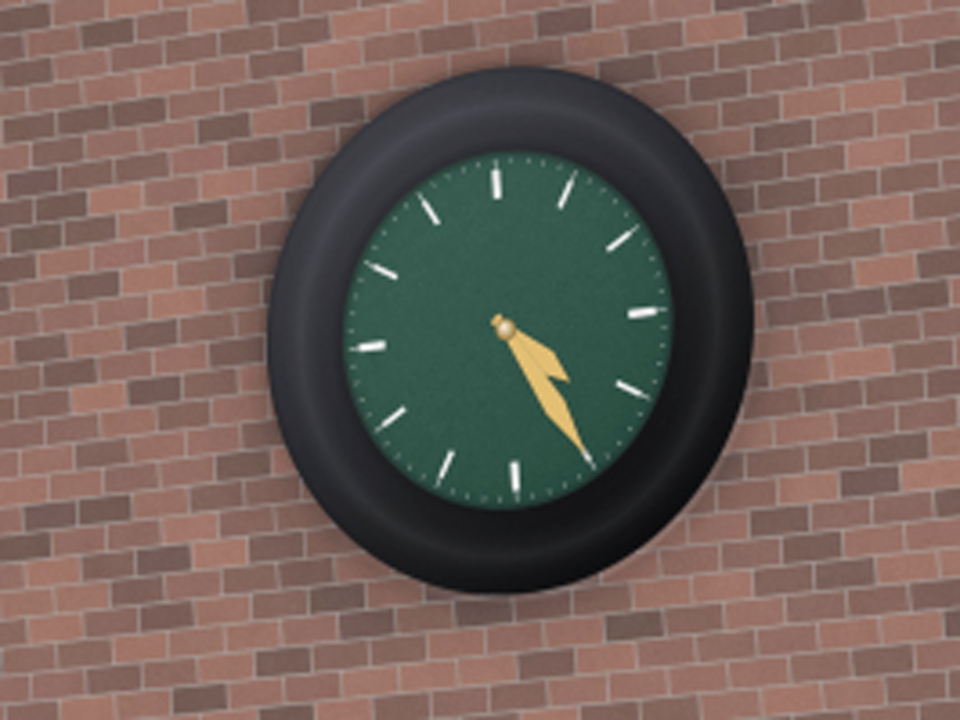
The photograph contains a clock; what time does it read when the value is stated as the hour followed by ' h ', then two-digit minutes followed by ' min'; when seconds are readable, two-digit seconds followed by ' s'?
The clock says 4 h 25 min
